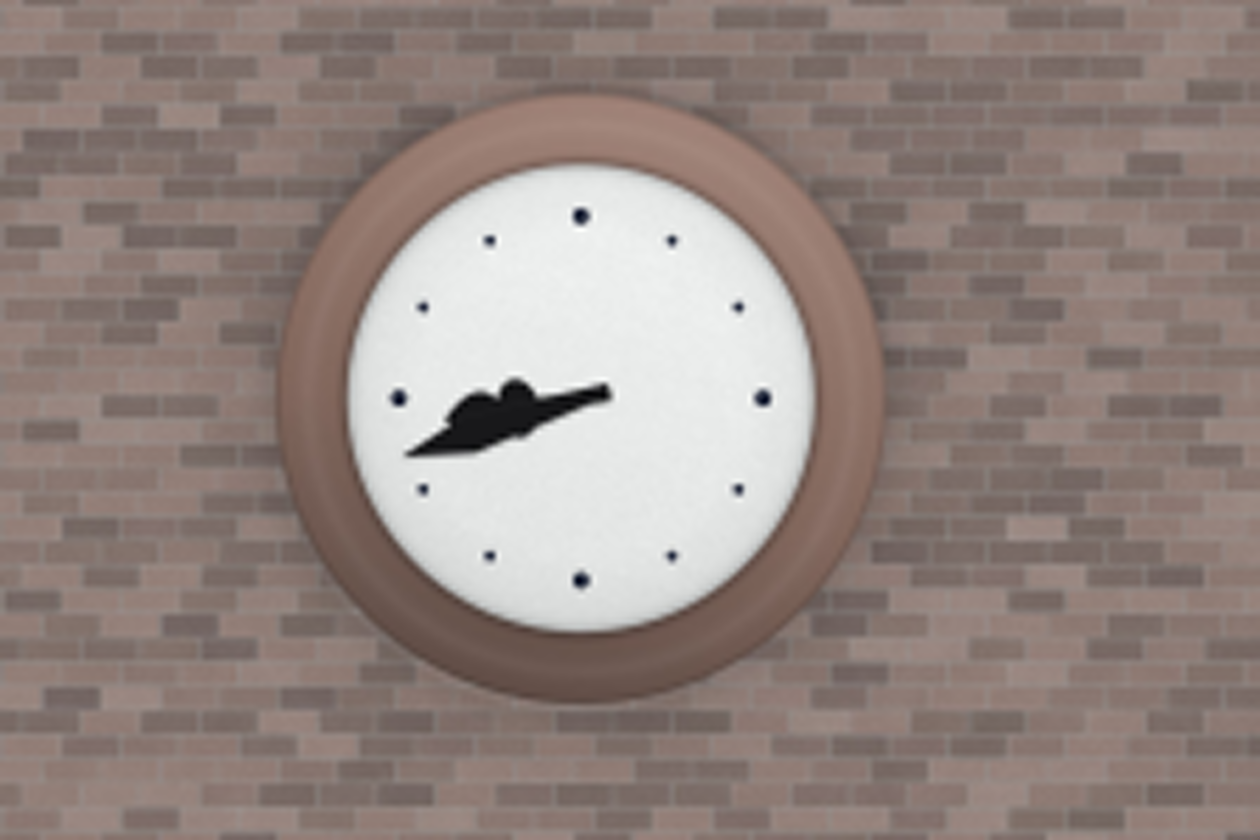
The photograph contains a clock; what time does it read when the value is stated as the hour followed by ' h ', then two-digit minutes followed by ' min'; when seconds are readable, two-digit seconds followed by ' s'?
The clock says 8 h 42 min
